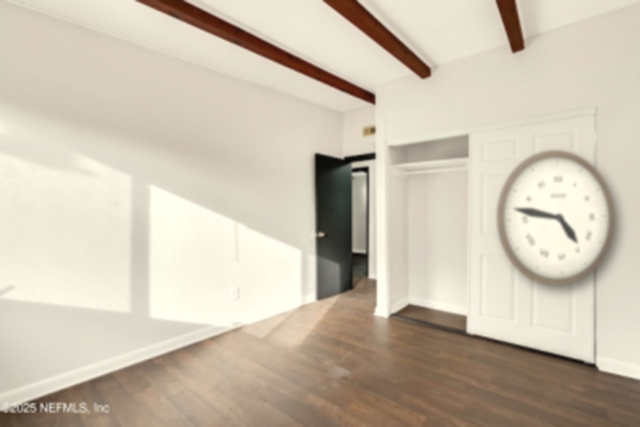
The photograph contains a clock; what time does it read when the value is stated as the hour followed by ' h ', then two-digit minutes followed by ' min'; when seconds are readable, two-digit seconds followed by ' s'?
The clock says 4 h 47 min
